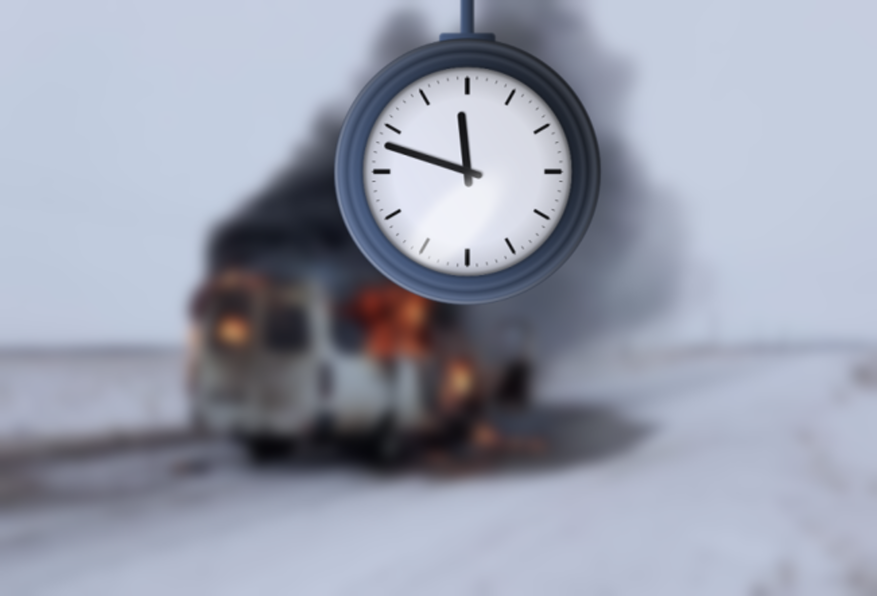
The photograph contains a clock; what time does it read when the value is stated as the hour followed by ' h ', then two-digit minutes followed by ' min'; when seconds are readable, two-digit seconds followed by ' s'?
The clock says 11 h 48 min
